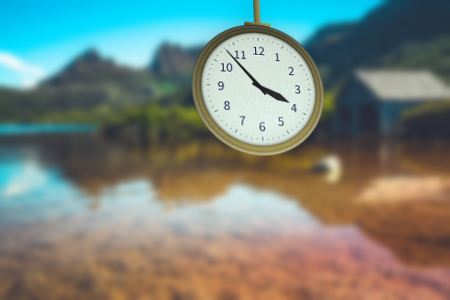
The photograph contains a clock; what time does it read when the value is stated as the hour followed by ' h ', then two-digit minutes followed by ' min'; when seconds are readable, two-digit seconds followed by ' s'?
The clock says 3 h 53 min
